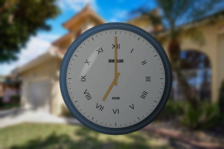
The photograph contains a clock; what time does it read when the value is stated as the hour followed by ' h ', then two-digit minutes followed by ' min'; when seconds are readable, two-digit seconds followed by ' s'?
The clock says 7 h 00 min
